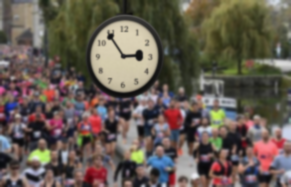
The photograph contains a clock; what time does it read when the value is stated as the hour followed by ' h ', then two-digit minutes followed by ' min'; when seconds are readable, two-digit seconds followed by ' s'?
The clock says 2 h 54 min
